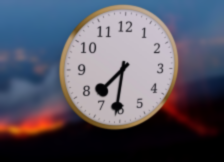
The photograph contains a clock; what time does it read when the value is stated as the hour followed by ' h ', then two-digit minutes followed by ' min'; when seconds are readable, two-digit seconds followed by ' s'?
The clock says 7 h 31 min
